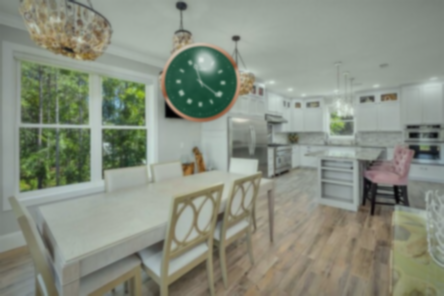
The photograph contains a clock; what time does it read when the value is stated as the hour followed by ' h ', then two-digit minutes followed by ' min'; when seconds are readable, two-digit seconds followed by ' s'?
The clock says 11 h 21 min
